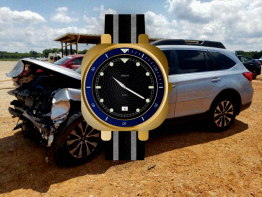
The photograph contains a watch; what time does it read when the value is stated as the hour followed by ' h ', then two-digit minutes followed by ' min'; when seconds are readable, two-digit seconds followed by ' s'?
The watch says 10 h 20 min
